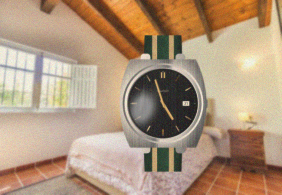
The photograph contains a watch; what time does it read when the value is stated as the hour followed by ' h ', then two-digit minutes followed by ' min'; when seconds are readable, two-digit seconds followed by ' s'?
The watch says 4 h 57 min
